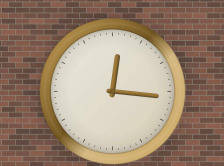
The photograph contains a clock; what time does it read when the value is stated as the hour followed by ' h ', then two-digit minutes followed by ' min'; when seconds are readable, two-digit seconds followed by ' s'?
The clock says 12 h 16 min
